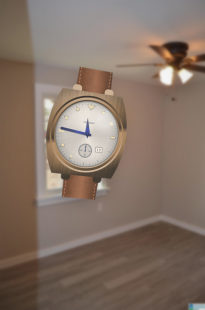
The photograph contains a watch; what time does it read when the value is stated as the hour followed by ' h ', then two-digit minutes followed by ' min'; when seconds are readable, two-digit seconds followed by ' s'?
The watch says 11 h 46 min
